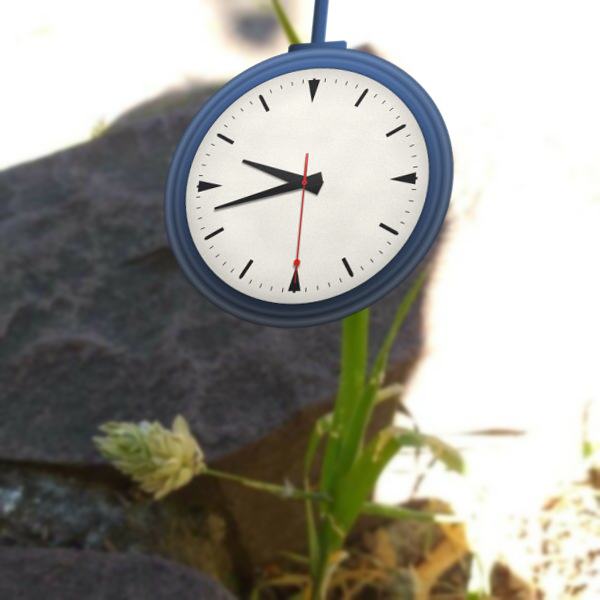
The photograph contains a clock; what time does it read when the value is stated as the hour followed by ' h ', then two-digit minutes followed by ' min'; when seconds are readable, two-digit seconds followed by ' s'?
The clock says 9 h 42 min 30 s
